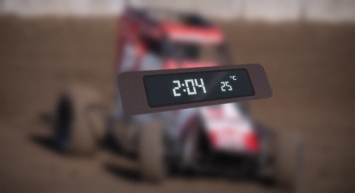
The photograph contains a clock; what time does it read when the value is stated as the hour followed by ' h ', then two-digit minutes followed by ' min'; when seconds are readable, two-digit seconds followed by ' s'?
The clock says 2 h 04 min
